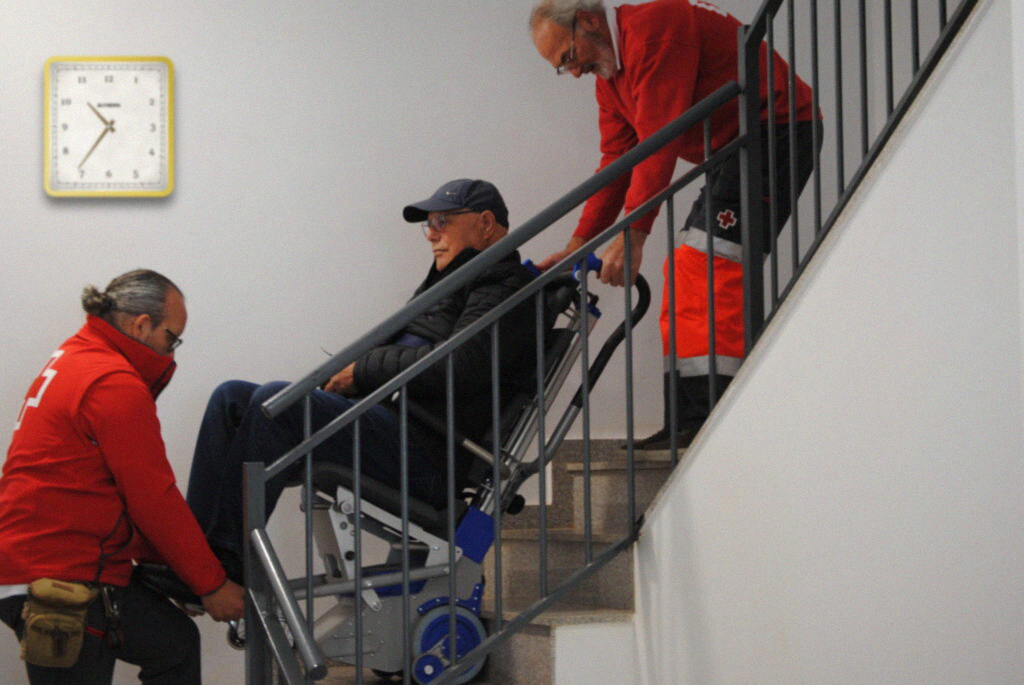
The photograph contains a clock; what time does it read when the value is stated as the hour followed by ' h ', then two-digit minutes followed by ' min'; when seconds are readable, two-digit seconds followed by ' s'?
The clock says 10 h 36 min
